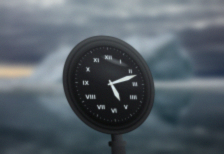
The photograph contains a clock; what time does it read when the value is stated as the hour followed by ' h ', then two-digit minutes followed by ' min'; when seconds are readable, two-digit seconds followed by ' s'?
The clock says 5 h 12 min
